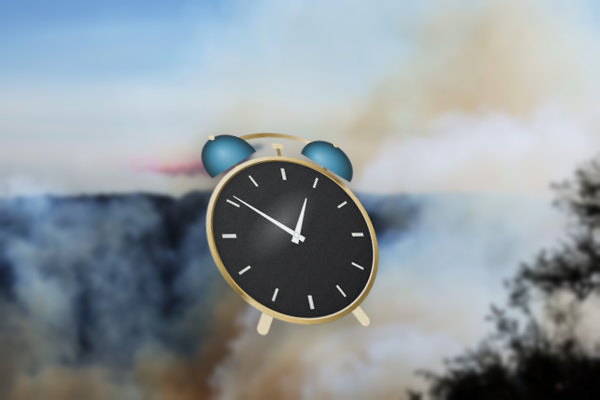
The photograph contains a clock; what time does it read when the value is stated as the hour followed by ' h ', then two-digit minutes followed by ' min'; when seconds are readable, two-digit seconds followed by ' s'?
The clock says 12 h 51 min
